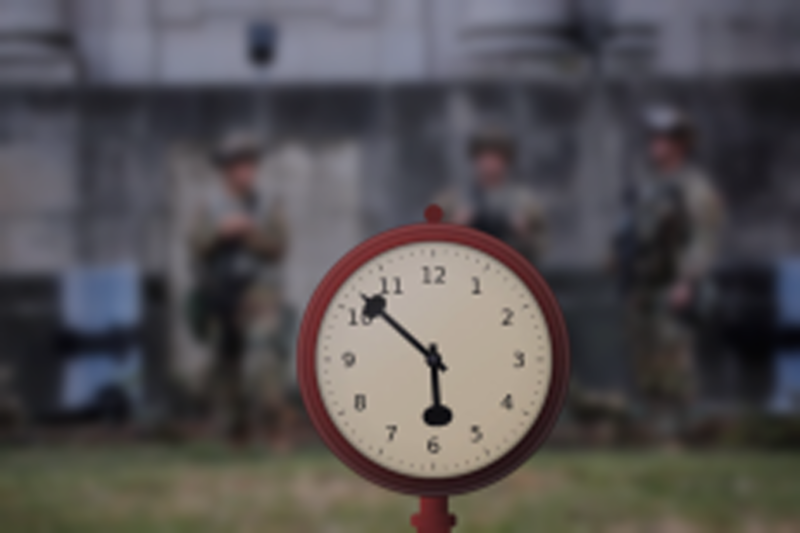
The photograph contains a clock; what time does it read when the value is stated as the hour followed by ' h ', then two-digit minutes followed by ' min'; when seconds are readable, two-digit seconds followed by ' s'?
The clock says 5 h 52 min
